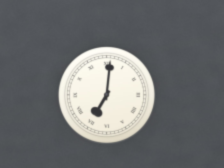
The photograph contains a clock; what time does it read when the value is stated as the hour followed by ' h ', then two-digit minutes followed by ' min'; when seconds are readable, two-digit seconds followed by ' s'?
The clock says 7 h 01 min
